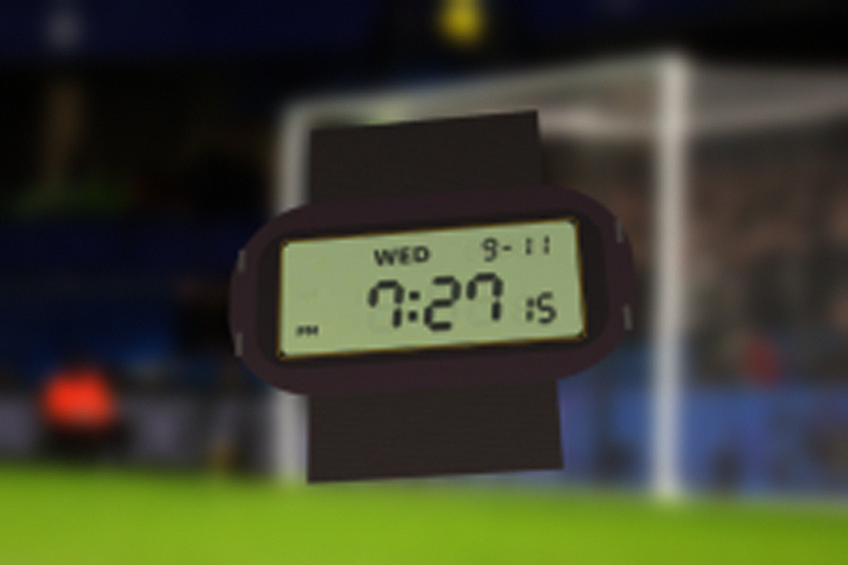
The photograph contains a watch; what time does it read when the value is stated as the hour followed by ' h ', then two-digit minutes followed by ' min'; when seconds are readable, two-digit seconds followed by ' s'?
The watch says 7 h 27 min 15 s
